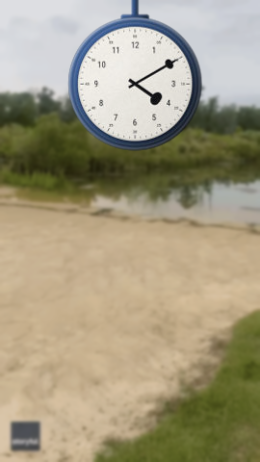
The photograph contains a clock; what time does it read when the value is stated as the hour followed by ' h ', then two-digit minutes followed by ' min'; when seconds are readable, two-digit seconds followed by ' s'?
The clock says 4 h 10 min
